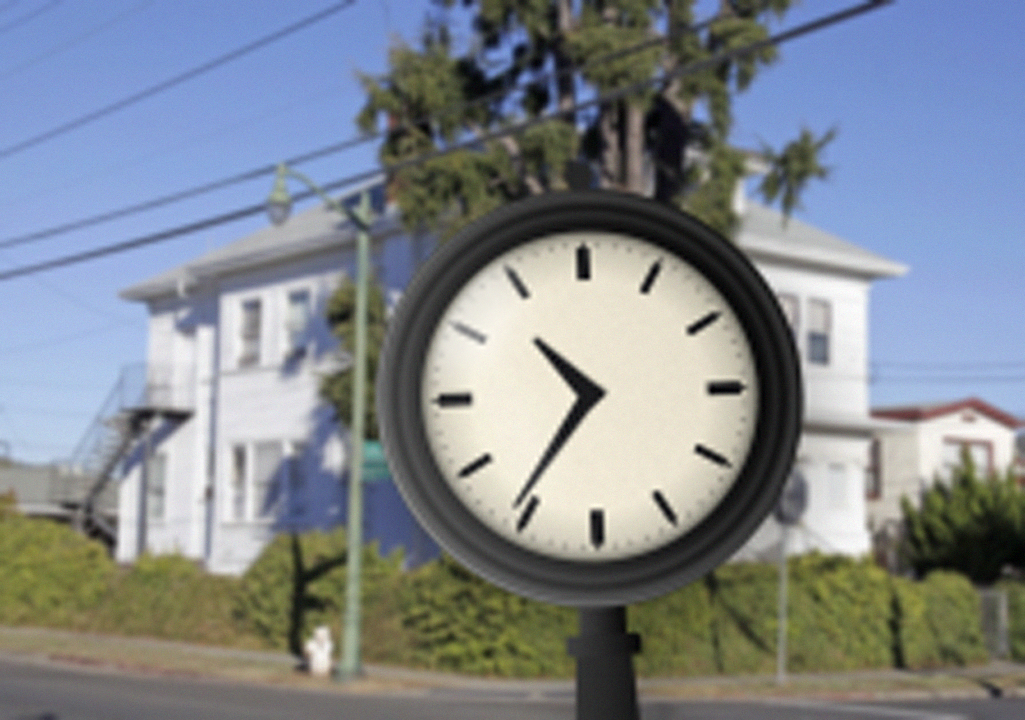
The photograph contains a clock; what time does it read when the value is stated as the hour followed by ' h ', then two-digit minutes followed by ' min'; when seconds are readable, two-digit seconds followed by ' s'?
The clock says 10 h 36 min
